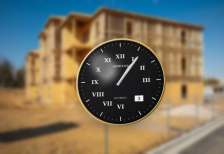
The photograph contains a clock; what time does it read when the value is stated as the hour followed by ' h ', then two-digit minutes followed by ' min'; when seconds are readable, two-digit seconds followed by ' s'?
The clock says 1 h 06 min
